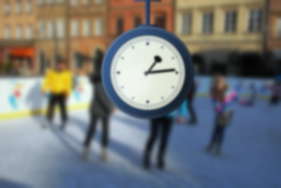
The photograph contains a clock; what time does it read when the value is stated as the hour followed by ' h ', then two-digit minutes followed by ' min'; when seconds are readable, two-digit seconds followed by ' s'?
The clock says 1 h 14 min
